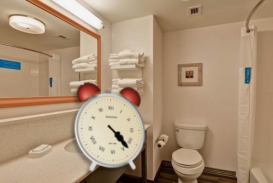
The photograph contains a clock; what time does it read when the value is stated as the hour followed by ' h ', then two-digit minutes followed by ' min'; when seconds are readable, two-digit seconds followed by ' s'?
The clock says 4 h 23 min
